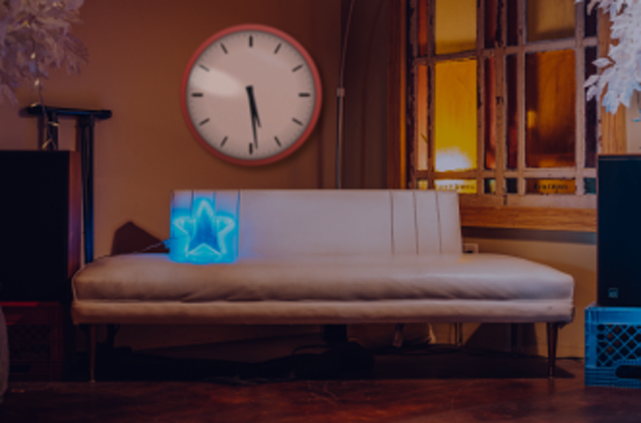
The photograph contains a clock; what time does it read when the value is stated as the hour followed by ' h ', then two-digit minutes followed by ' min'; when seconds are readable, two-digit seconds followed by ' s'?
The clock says 5 h 29 min
